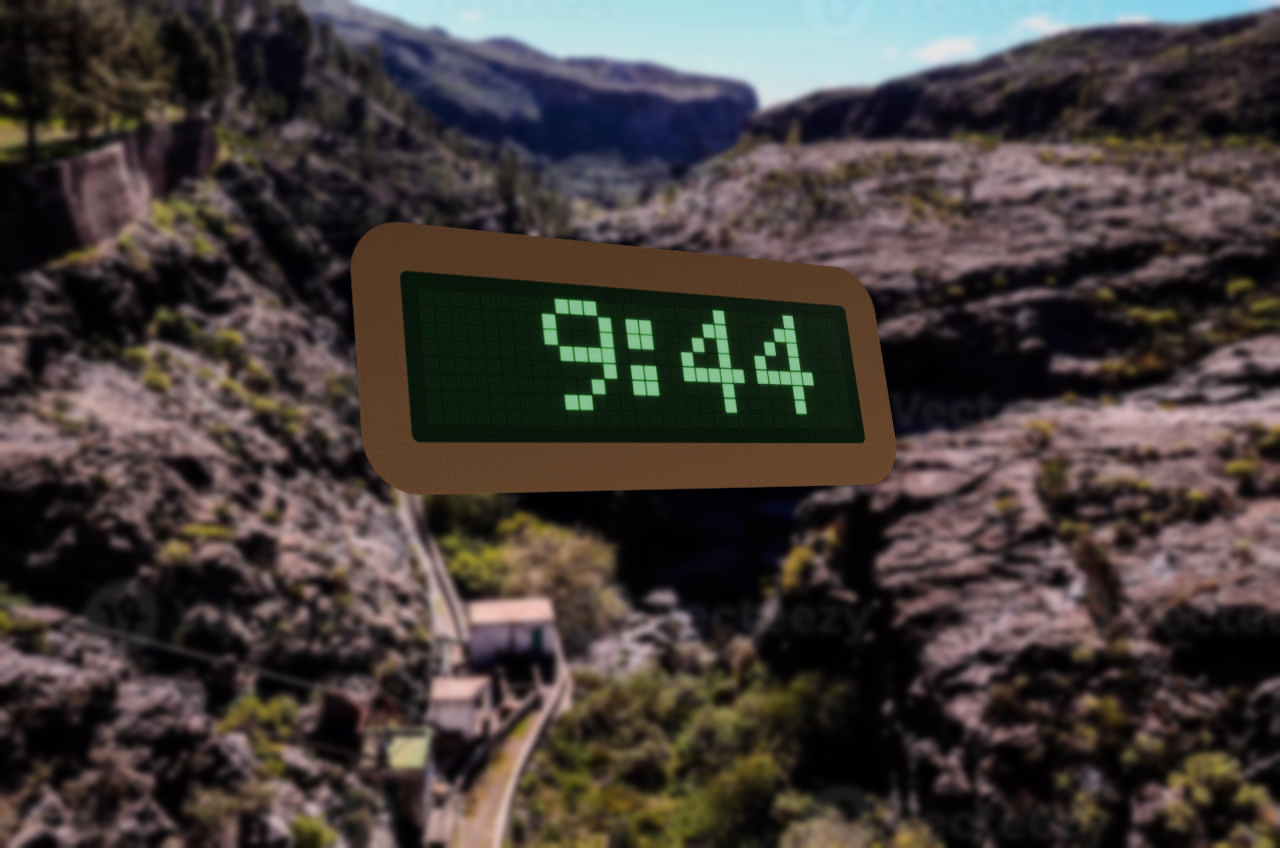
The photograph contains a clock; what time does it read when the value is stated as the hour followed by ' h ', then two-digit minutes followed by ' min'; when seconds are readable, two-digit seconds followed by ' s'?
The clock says 9 h 44 min
